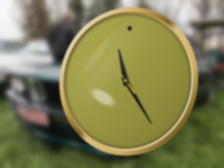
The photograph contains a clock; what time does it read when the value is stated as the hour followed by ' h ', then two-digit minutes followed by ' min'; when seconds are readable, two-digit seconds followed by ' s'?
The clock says 11 h 23 min 53 s
